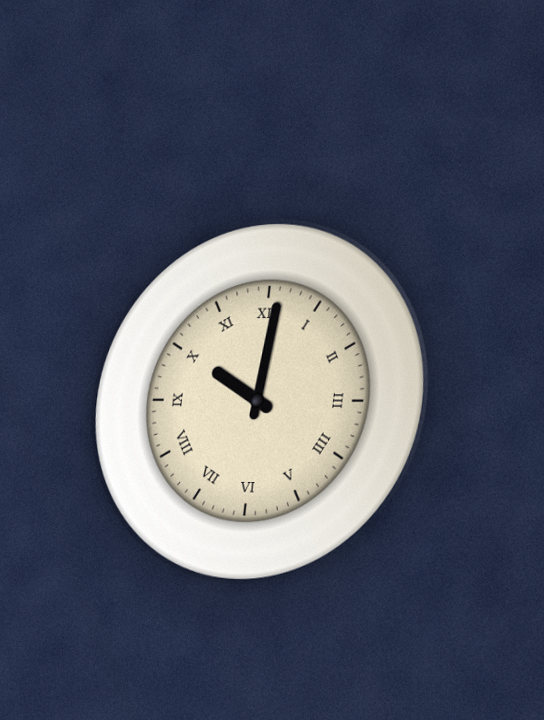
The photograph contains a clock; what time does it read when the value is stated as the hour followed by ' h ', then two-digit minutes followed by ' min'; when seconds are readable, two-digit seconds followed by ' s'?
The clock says 10 h 01 min
